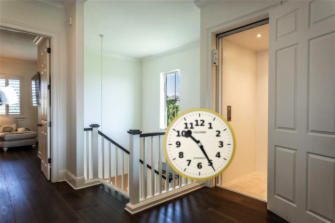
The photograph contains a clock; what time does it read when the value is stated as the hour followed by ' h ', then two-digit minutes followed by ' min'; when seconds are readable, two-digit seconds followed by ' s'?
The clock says 10 h 25 min
